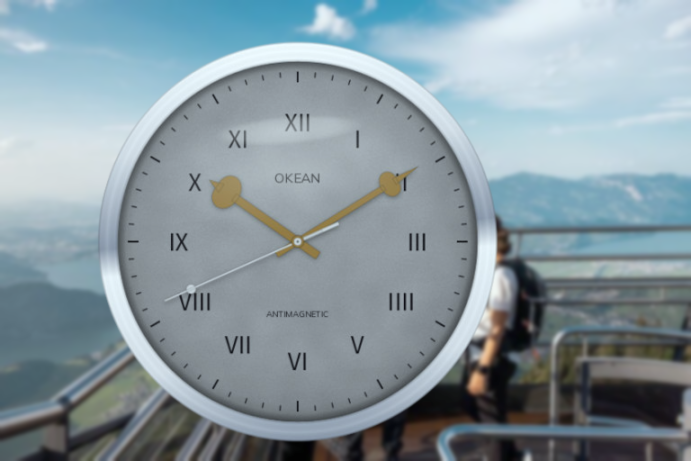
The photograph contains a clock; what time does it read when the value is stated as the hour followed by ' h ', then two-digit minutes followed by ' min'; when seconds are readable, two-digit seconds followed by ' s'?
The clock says 10 h 09 min 41 s
